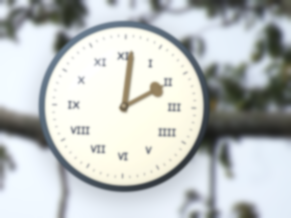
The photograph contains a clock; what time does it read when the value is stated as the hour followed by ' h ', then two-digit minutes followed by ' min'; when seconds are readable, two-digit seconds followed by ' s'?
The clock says 2 h 01 min
